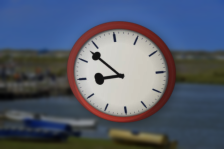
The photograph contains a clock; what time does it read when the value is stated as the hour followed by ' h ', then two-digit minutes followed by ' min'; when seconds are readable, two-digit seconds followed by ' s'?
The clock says 8 h 53 min
